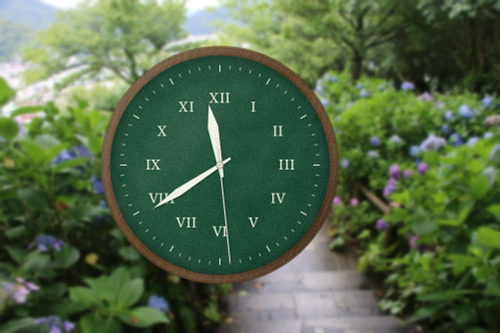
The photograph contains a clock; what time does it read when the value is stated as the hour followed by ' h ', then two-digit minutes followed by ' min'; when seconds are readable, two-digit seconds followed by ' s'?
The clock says 11 h 39 min 29 s
